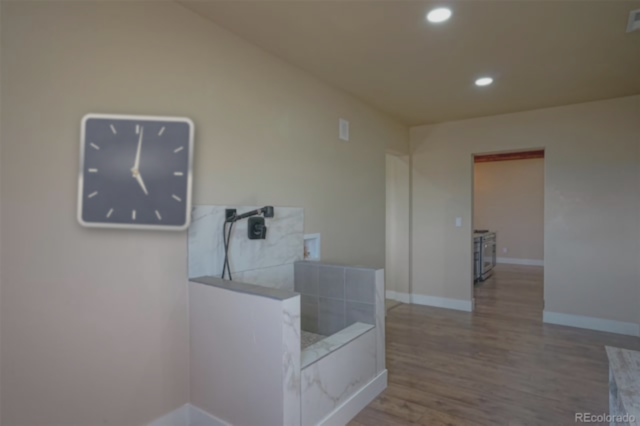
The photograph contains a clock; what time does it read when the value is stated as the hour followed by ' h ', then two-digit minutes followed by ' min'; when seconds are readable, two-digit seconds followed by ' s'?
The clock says 5 h 01 min
